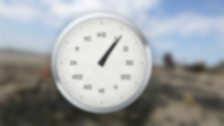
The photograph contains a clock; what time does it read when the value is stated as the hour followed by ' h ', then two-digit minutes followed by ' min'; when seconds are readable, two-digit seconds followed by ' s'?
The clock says 1 h 06 min
